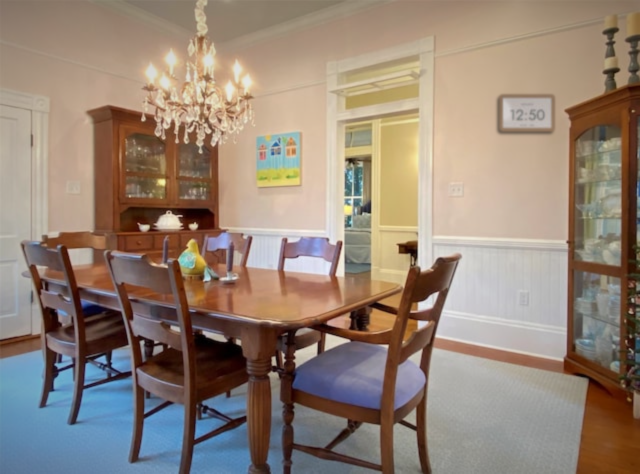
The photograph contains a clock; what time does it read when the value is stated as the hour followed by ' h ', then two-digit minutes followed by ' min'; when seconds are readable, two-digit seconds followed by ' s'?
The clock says 12 h 50 min
